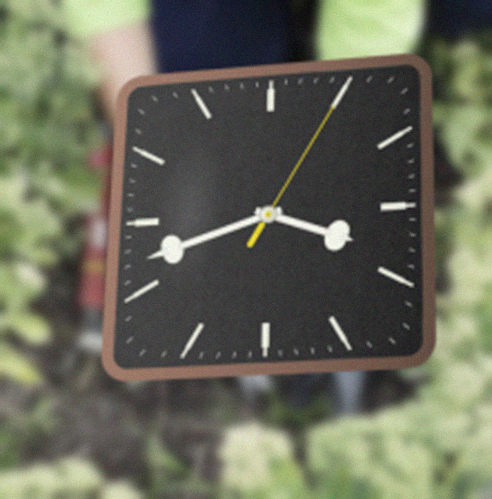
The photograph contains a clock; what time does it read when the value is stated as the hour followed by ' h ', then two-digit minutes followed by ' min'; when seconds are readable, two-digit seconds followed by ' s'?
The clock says 3 h 42 min 05 s
